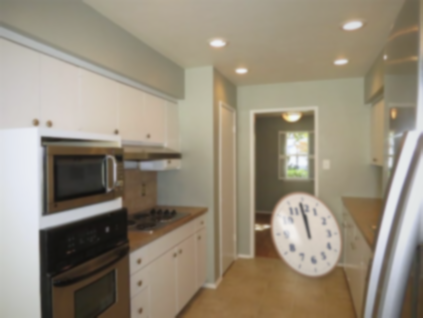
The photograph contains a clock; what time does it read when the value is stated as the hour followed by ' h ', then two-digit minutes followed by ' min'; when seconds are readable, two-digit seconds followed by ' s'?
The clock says 11 h 59 min
